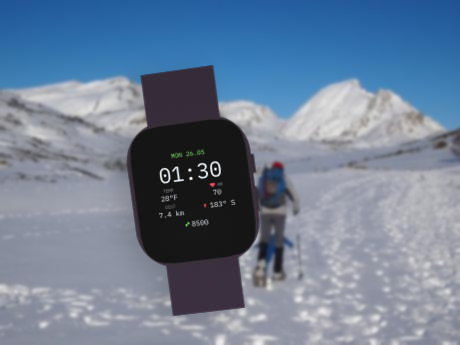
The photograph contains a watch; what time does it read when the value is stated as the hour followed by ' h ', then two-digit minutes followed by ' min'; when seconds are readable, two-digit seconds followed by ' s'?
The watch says 1 h 30 min
